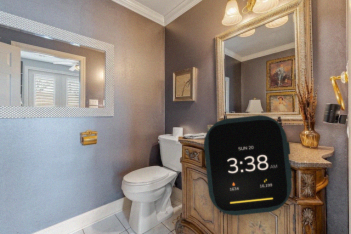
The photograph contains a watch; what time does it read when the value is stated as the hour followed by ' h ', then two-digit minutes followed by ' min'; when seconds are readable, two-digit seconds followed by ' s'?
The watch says 3 h 38 min
